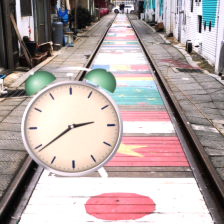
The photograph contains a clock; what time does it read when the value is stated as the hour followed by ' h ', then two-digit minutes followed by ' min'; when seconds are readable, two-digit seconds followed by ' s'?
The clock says 2 h 39 min
